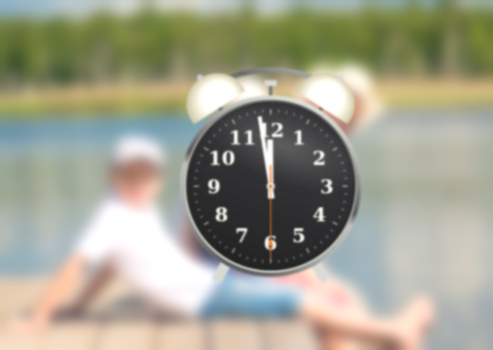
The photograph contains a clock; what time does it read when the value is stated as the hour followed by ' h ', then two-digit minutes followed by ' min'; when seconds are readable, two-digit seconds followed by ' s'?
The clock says 11 h 58 min 30 s
